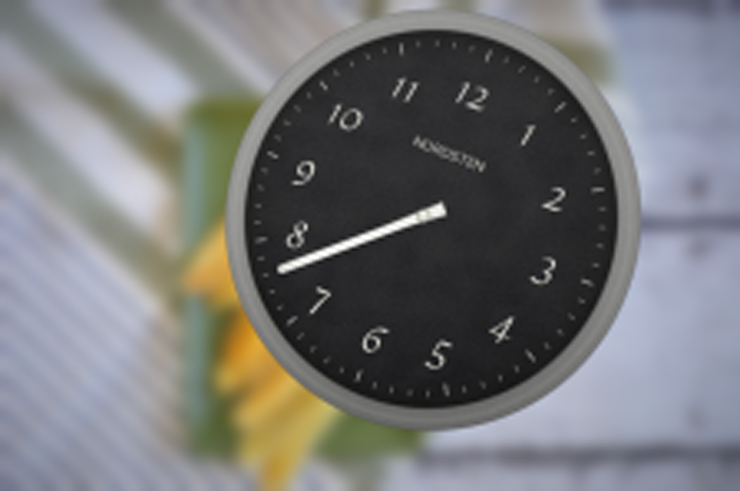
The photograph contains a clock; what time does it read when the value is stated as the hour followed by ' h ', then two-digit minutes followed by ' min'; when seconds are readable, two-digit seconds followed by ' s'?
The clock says 7 h 38 min
